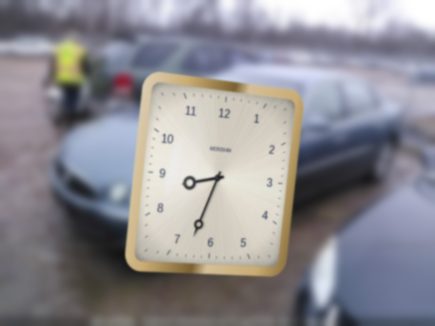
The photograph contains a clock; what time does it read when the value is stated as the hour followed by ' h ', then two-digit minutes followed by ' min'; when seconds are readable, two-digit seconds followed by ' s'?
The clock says 8 h 33 min
